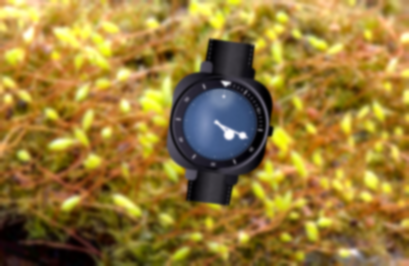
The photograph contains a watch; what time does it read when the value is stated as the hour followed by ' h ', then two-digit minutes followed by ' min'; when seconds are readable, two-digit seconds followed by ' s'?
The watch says 4 h 18 min
